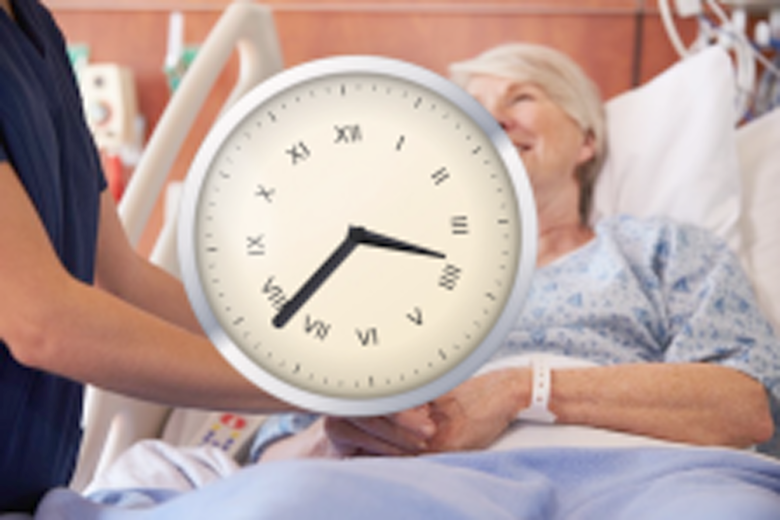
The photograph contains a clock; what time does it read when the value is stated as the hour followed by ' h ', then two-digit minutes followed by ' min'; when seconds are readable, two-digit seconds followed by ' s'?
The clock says 3 h 38 min
